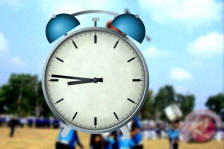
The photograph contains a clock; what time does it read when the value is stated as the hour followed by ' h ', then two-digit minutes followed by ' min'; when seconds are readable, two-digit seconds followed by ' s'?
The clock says 8 h 46 min
